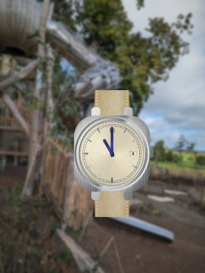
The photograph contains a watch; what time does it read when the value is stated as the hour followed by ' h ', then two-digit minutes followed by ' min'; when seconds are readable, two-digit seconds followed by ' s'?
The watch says 11 h 00 min
